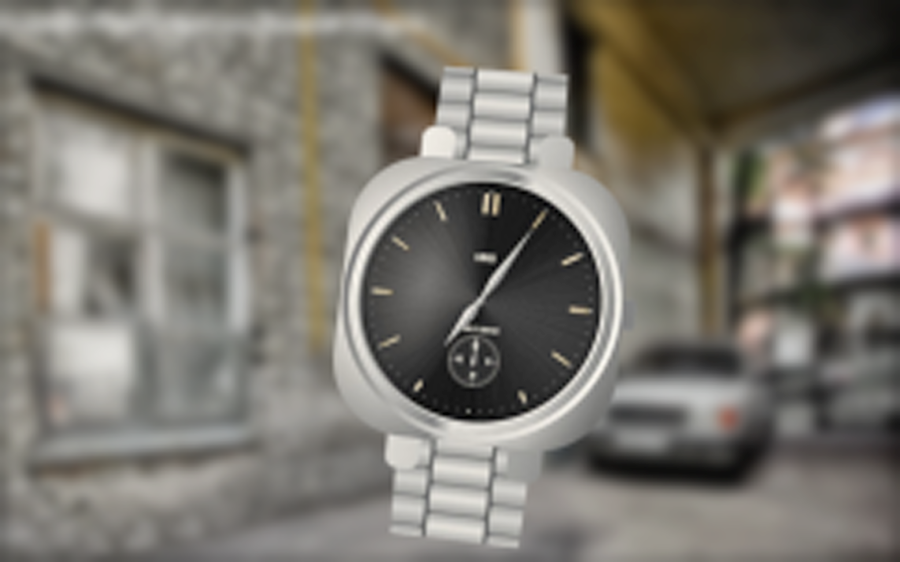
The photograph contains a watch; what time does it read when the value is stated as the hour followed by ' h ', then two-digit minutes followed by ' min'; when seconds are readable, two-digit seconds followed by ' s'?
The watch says 7 h 05 min
